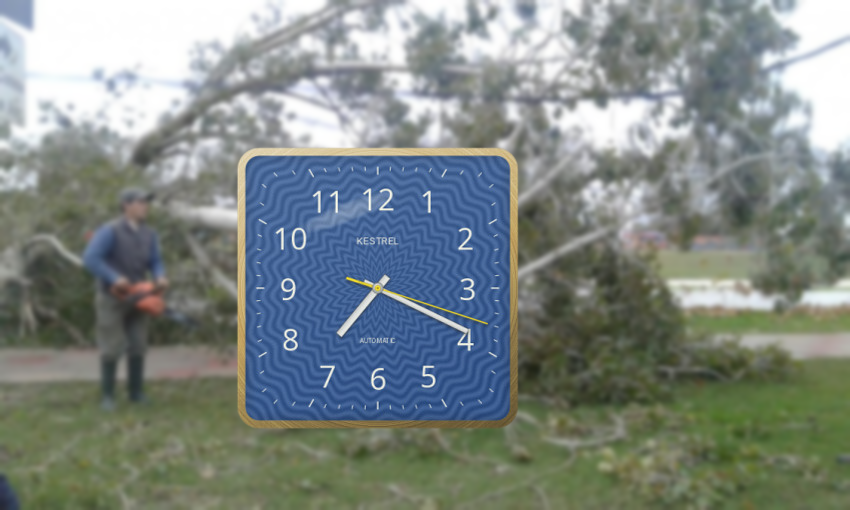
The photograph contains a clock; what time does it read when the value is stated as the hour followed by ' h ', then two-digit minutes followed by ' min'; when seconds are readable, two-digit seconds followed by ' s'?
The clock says 7 h 19 min 18 s
